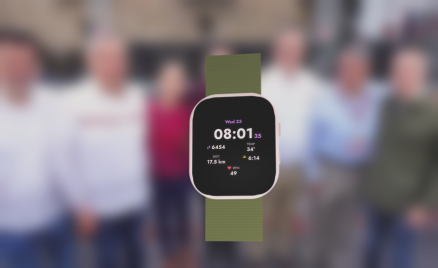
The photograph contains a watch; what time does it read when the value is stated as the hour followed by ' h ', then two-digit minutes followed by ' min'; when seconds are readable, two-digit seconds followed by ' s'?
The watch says 8 h 01 min
